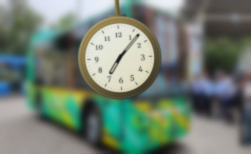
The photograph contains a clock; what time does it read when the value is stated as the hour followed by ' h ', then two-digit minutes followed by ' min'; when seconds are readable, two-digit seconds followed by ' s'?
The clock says 7 h 07 min
